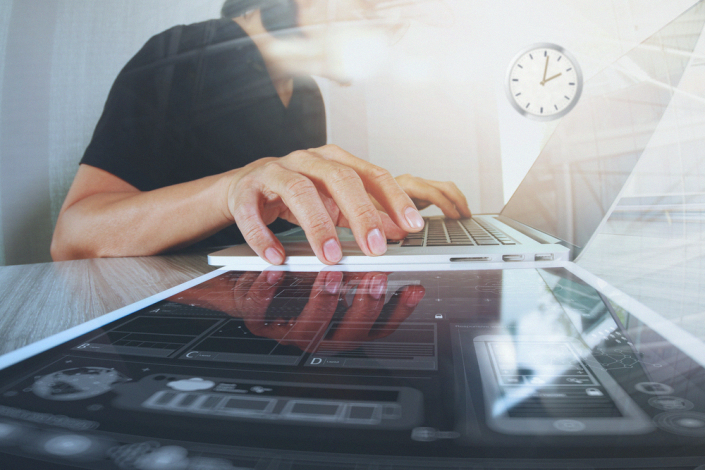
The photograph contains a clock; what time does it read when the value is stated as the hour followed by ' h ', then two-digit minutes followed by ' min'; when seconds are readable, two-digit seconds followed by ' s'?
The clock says 2 h 01 min
